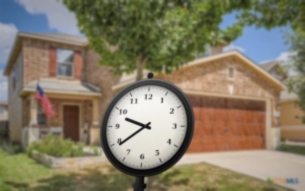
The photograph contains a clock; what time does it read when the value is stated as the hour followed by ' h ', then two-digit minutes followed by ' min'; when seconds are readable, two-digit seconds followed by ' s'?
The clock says 9 h 39 min
